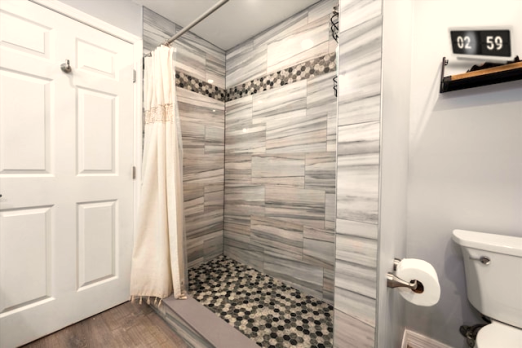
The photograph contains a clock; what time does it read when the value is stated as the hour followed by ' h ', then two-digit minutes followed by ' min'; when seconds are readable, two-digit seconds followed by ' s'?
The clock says 2 h 59 min
